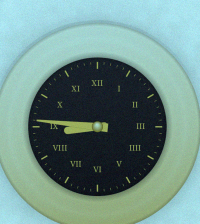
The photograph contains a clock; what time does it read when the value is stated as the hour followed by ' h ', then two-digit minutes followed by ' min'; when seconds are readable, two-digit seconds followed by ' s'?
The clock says 8 h 46 min
